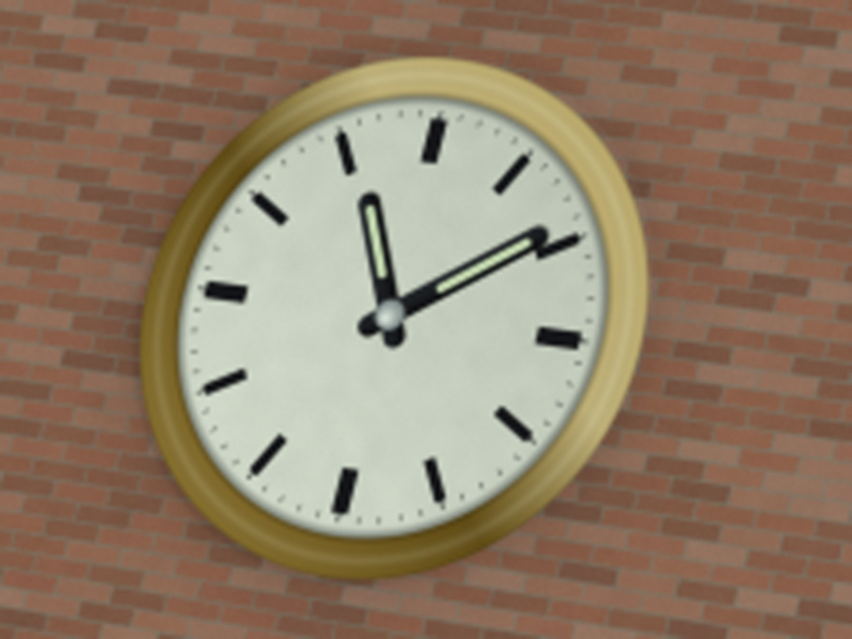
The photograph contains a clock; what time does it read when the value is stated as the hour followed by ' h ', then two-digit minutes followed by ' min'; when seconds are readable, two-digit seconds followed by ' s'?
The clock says 11 h 09 min
